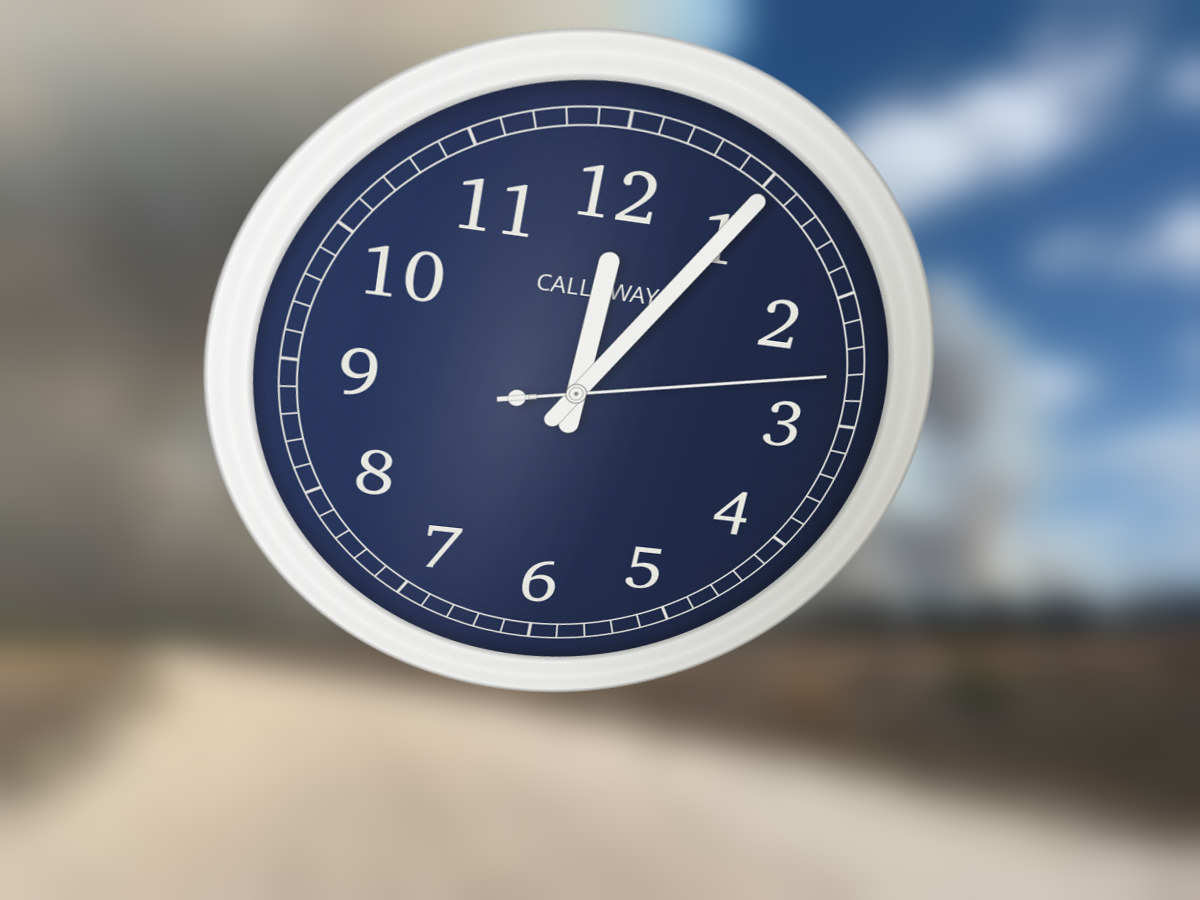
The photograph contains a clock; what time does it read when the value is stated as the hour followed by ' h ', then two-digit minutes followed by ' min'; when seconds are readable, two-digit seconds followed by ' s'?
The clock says 12 h 05 min 13 s
